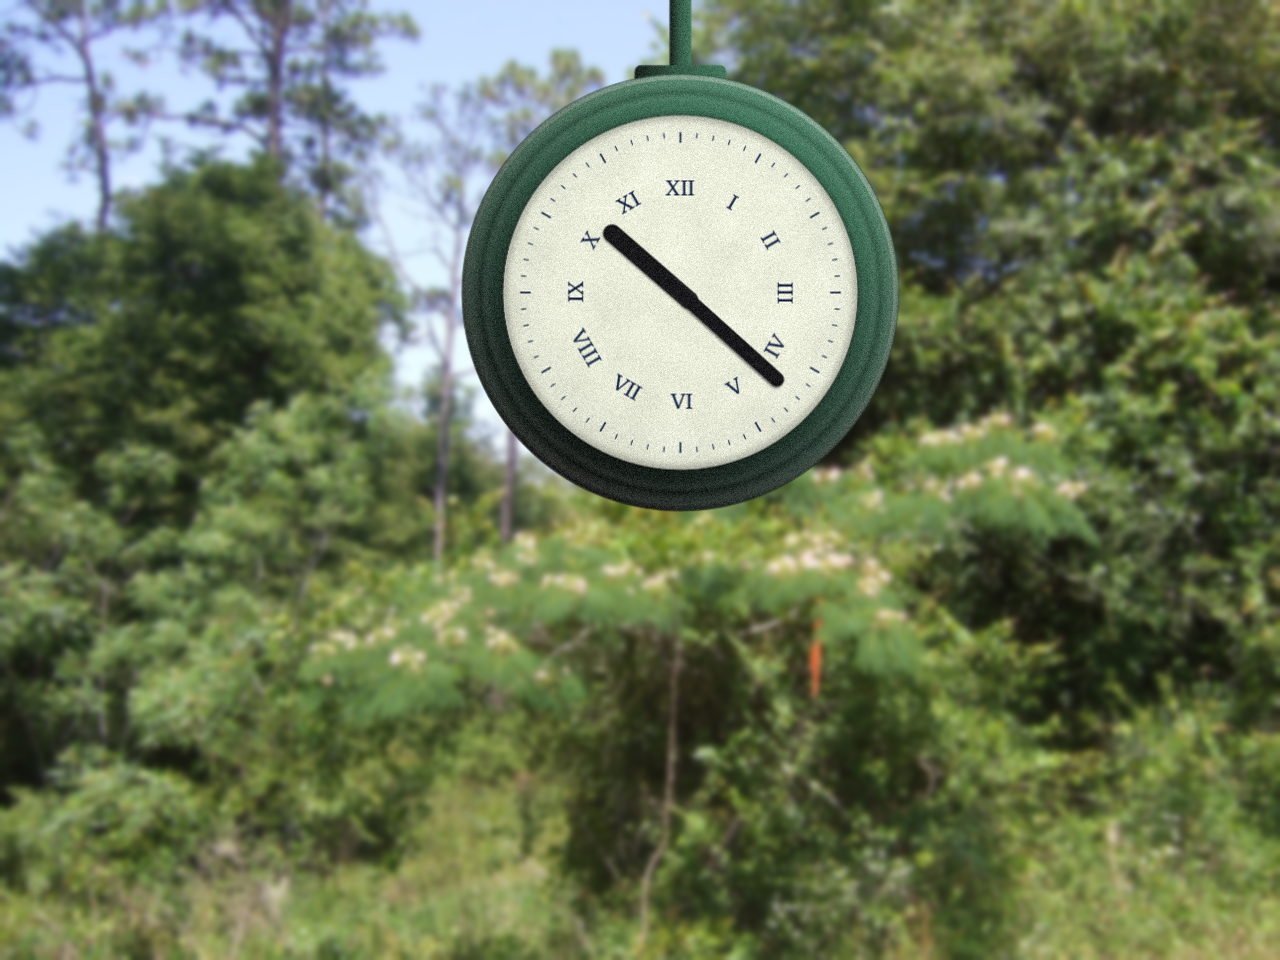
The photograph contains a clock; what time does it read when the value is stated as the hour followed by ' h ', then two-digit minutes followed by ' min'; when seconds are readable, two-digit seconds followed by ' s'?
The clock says 10 h 22 min
